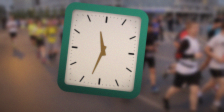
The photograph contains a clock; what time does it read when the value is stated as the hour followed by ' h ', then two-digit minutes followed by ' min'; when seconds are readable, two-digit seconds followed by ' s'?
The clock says 11 h 33 min
